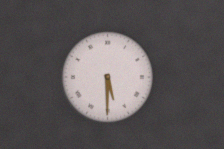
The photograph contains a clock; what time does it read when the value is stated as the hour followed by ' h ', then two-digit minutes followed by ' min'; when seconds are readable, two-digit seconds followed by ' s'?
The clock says 5 h 30 min
